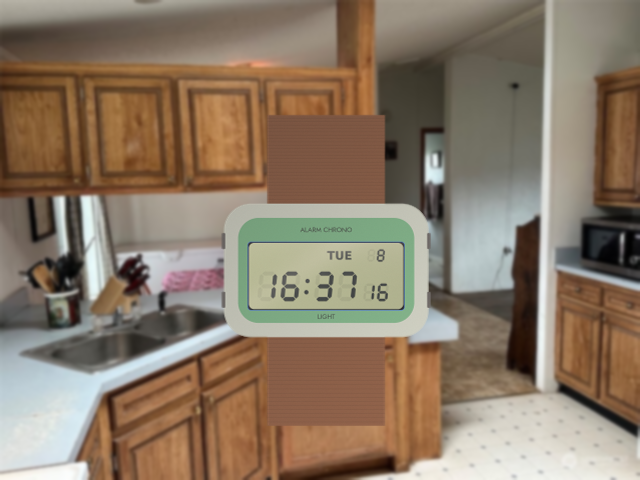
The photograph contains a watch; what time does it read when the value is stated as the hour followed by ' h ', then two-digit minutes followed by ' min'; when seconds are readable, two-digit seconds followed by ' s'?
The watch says 16 h 37 min 16 s
